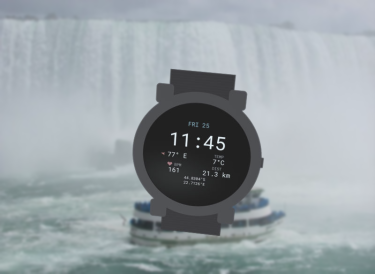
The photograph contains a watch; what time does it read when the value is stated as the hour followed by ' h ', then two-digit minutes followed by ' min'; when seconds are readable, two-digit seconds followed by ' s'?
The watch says 11 h 45 min
